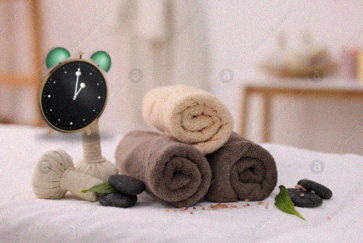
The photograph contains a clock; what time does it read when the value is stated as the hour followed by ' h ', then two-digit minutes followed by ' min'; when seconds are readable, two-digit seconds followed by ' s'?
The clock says 1 h 00 min
